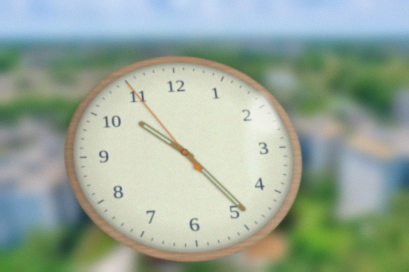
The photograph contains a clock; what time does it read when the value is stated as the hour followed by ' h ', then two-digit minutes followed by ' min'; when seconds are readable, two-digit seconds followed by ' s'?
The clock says 10 h 23 min 55 s
